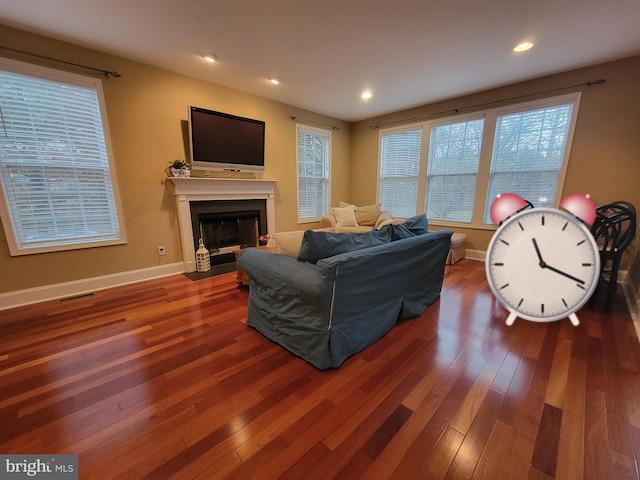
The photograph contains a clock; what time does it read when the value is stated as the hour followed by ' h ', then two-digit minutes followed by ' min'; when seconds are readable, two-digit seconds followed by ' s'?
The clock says 11 h 19 min
